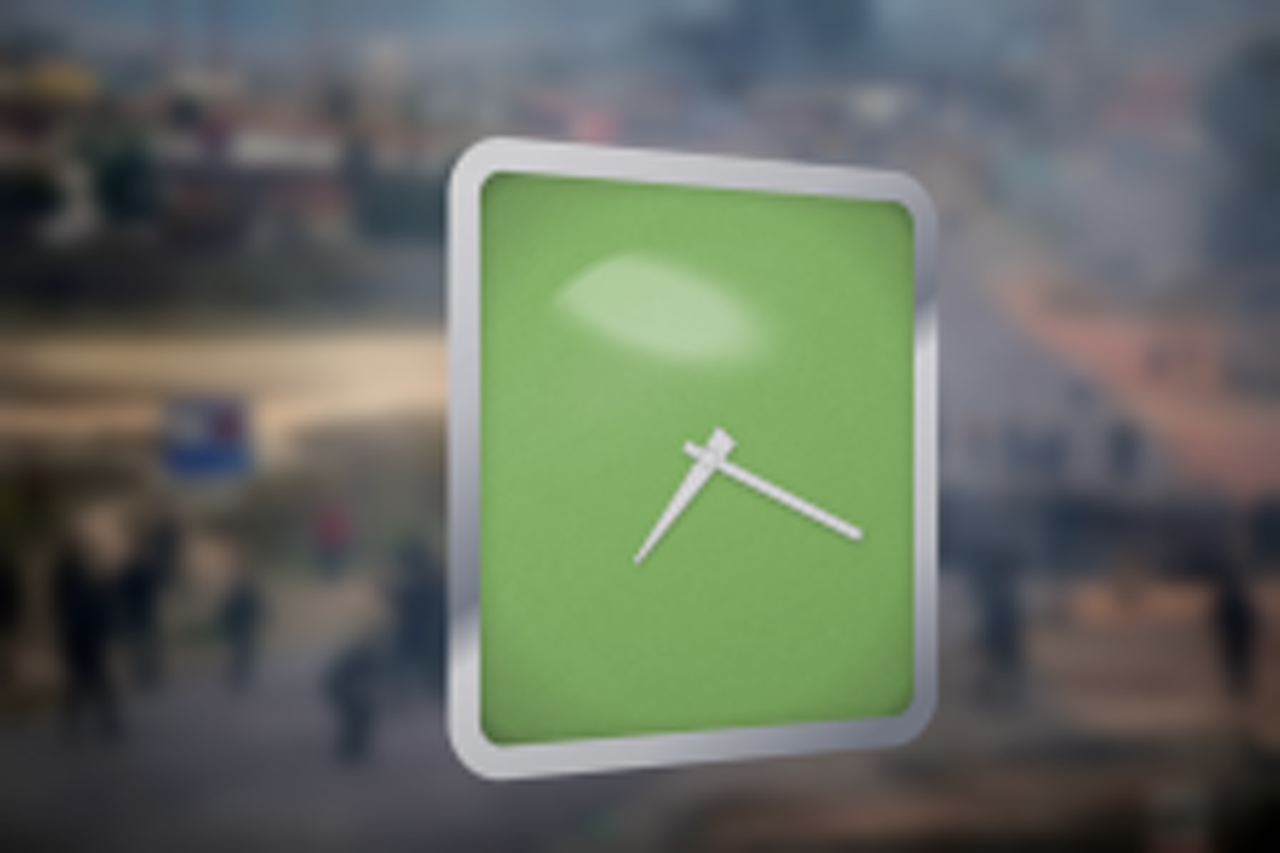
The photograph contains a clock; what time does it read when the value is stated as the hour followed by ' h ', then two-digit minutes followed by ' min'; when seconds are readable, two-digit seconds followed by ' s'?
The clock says 7 h 19 min
